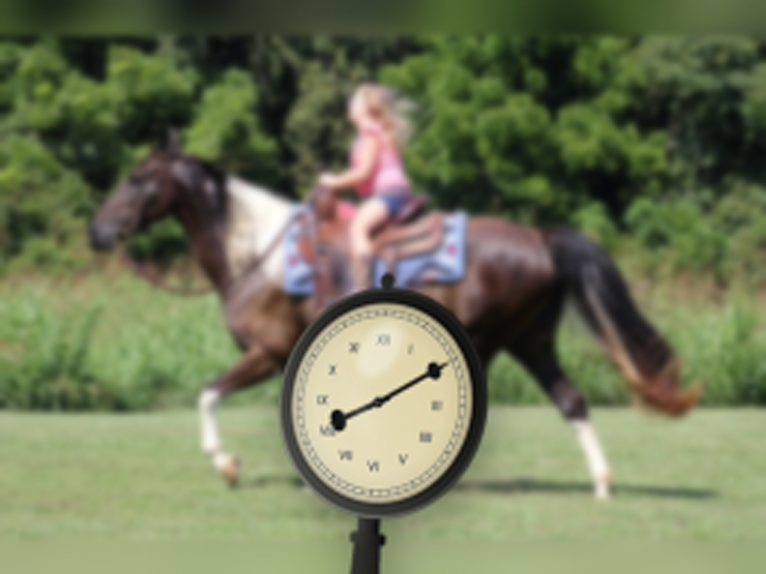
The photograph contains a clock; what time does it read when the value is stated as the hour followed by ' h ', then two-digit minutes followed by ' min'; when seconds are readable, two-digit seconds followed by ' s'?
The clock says 8 h 10 min
